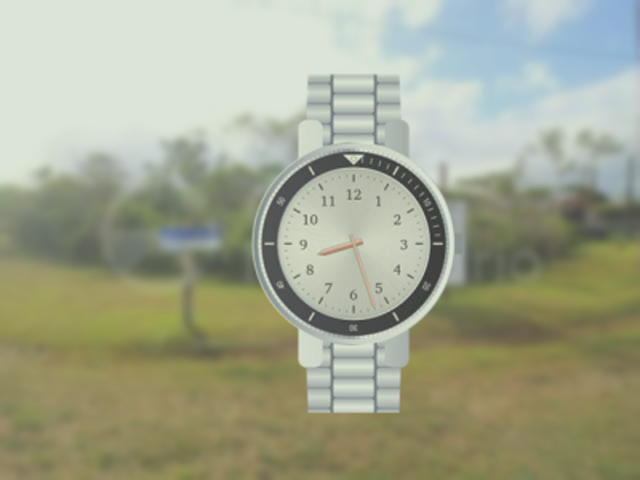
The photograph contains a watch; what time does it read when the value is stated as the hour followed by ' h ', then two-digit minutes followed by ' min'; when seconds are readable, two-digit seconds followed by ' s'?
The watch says 8 h 27 min
